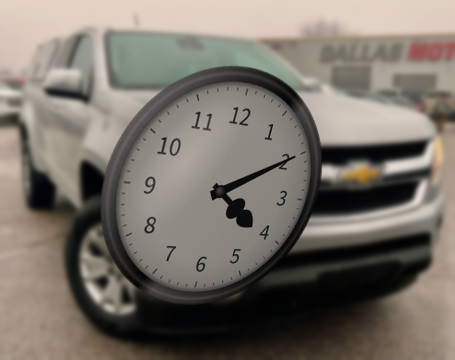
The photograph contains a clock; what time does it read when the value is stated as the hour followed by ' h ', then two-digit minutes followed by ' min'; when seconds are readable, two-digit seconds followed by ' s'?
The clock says 4 h 10 min
